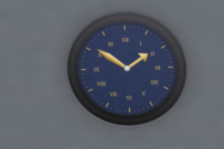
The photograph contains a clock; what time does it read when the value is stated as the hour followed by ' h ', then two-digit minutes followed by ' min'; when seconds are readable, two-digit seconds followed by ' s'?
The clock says 1 h 51 min
